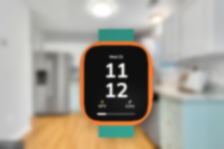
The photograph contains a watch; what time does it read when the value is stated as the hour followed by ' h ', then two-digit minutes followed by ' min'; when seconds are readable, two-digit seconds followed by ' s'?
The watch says 11 h 12 min
